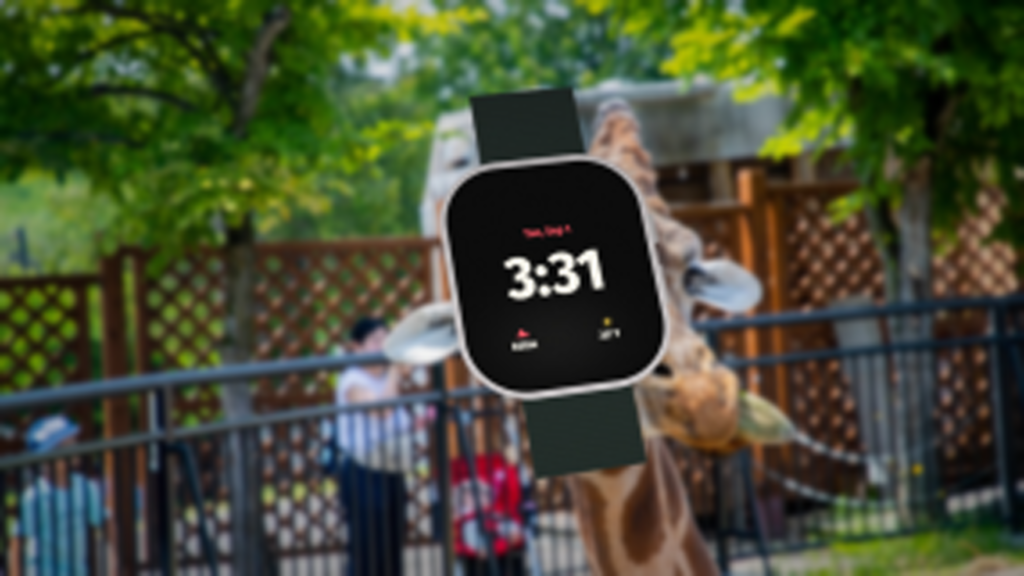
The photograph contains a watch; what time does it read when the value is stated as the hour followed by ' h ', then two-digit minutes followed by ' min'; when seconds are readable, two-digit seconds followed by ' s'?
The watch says 3 h 31 min
